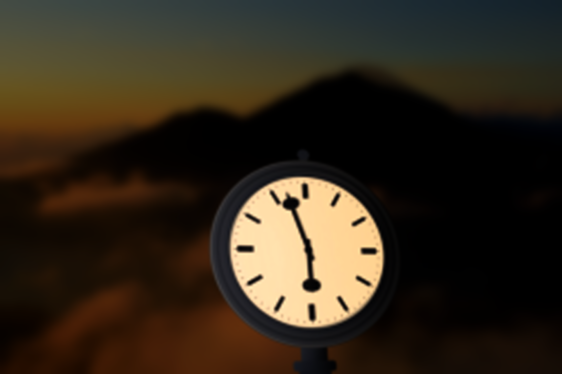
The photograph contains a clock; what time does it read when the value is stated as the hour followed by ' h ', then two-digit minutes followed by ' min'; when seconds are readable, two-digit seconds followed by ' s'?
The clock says 5 h 57 min
